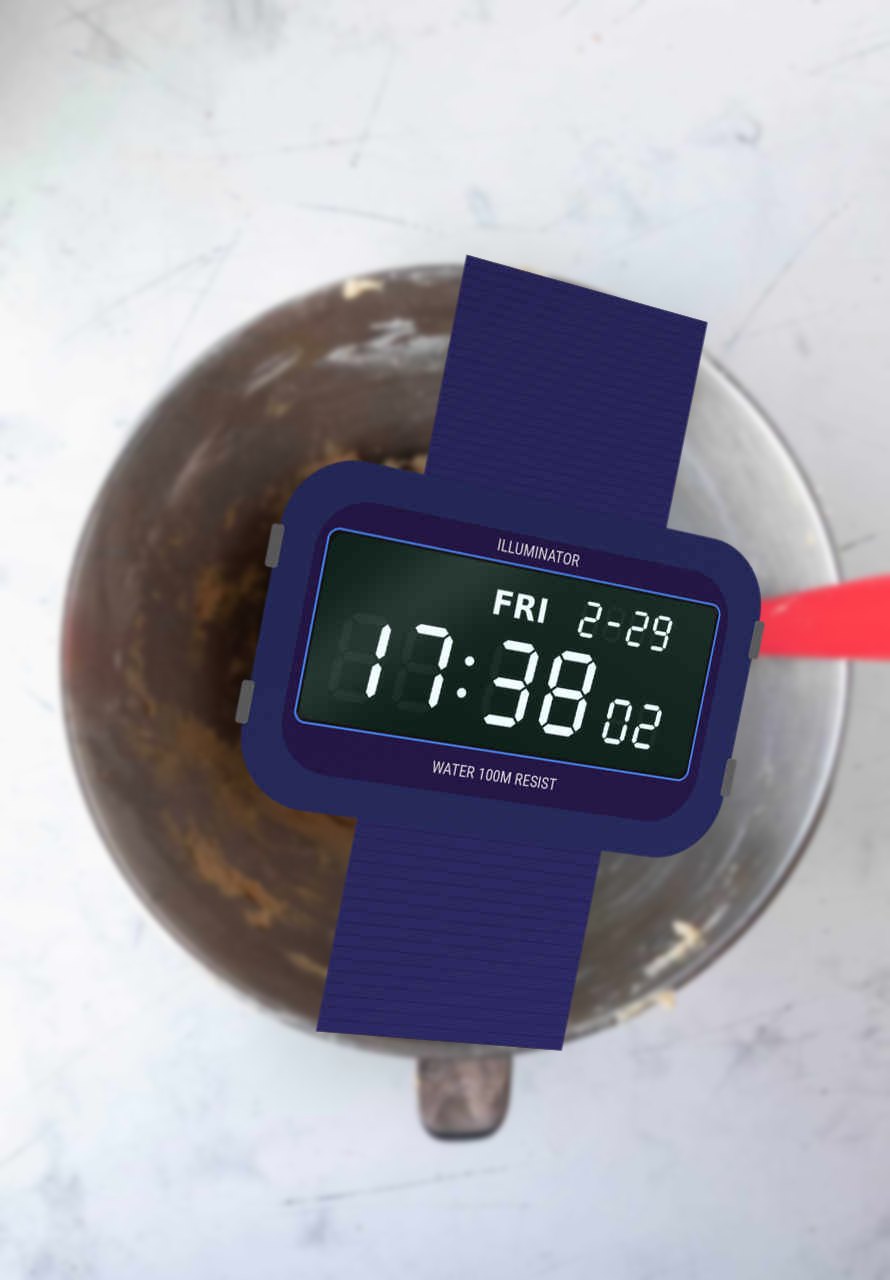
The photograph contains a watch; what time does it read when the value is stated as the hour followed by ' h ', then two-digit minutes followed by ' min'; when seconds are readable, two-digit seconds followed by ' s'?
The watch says 17 h 38 min 02 s
